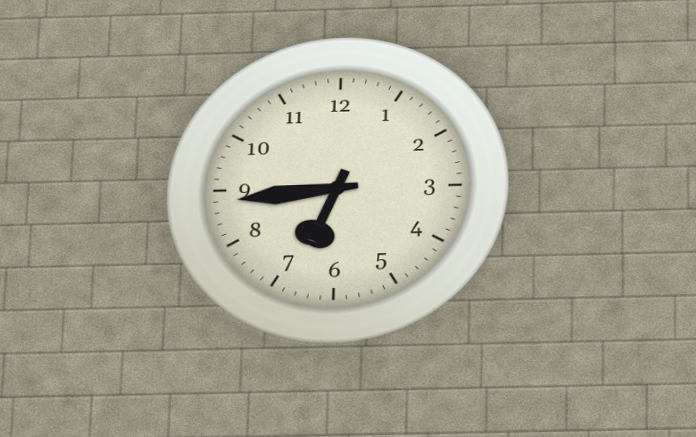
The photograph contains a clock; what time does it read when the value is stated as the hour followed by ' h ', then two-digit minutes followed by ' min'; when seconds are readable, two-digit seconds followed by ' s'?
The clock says 6 h 44 min
